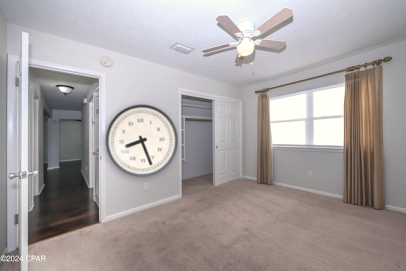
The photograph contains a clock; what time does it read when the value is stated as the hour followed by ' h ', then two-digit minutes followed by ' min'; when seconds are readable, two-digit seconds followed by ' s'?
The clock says 8 h 27 min
